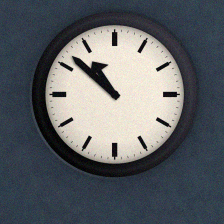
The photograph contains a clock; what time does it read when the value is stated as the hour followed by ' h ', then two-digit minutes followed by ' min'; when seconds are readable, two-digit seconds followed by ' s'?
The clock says 10 h 52 min
